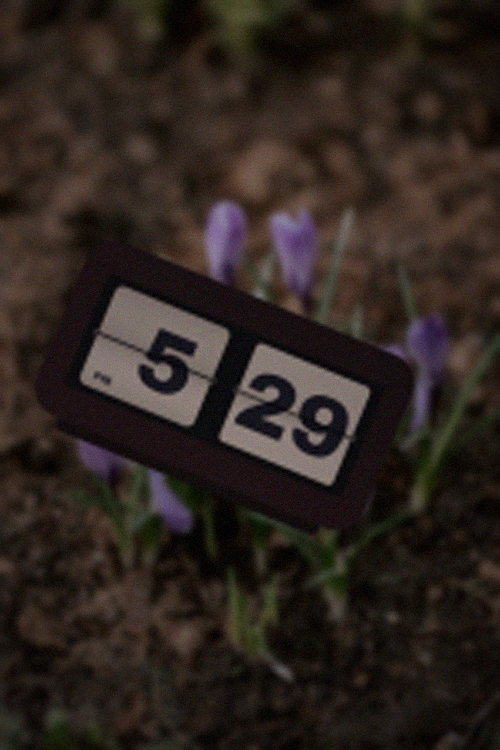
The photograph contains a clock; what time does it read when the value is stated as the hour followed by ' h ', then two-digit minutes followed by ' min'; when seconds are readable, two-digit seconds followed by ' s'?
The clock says 5 h 29 min
